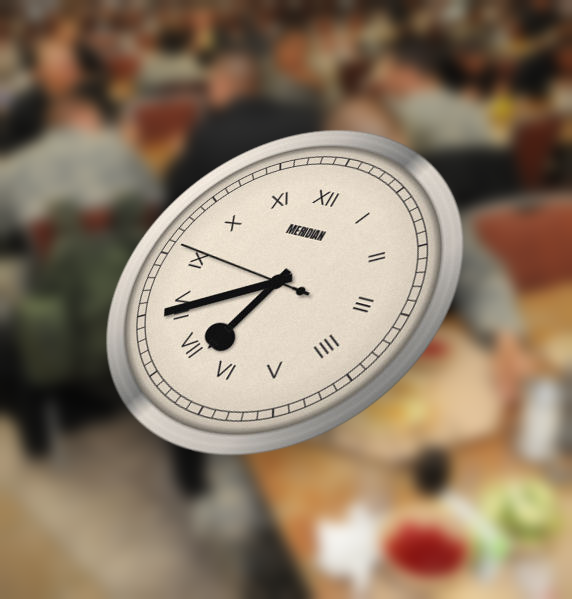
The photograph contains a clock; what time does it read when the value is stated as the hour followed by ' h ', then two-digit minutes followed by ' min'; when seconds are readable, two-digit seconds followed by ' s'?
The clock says 6 h 39 min 46 s
